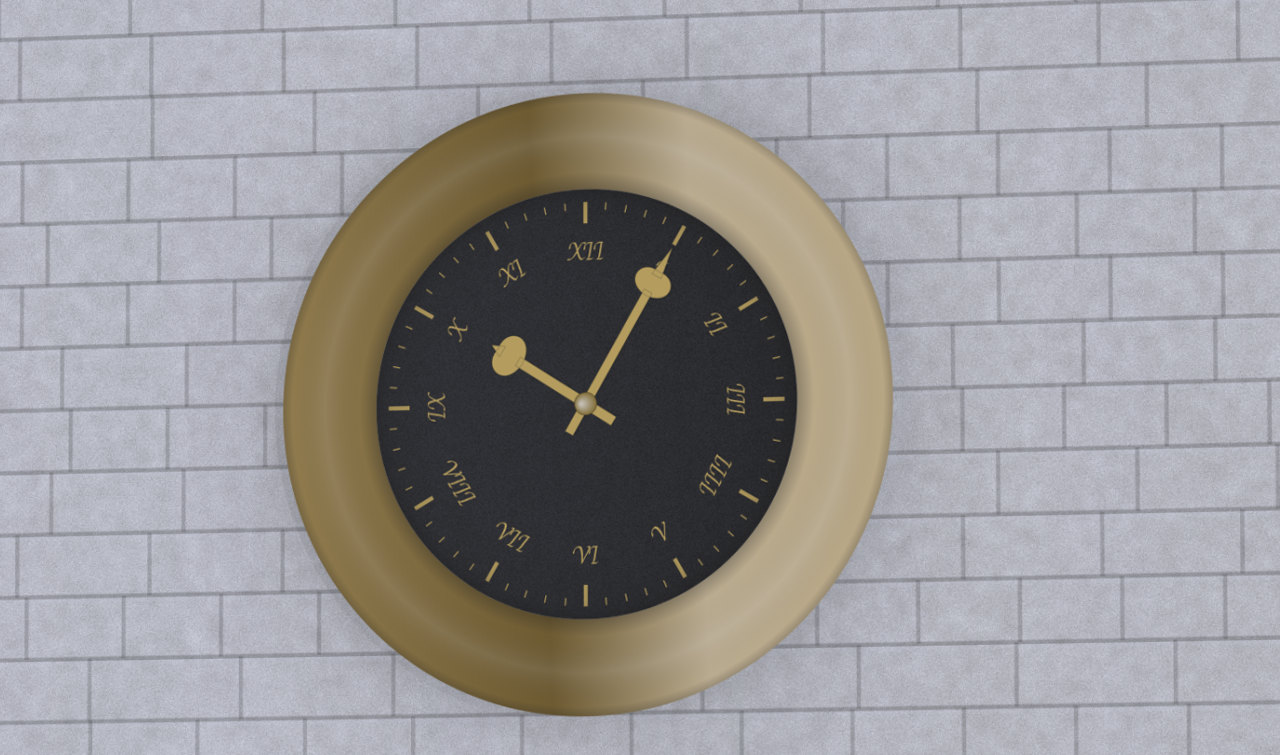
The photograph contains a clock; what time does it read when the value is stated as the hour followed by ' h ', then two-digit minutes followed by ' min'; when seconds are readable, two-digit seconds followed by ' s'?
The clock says 10 h 05 min
